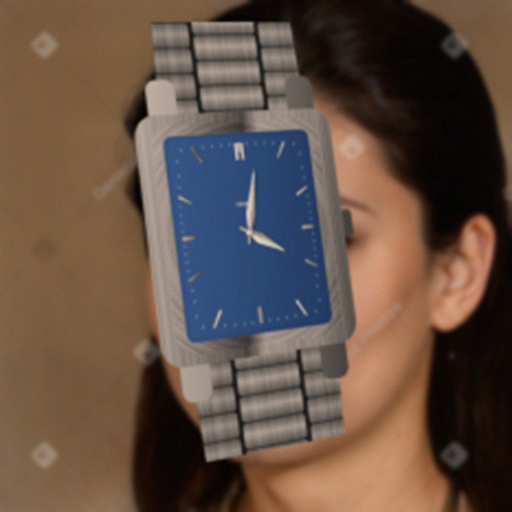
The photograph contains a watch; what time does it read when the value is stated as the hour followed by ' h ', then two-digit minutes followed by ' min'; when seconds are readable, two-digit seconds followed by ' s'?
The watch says 4 h 02 min
